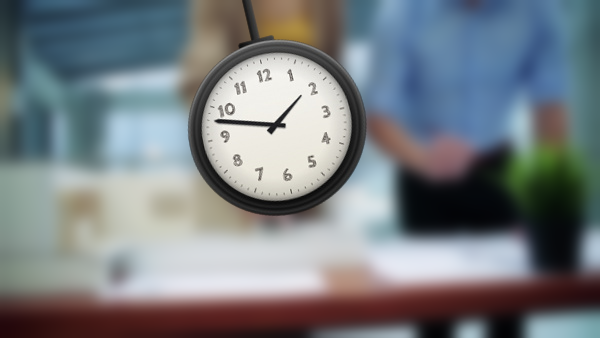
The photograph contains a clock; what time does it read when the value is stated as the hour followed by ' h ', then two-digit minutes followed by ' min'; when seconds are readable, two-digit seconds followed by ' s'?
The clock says 1 h 48 min
